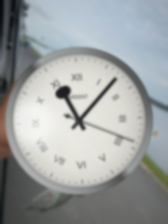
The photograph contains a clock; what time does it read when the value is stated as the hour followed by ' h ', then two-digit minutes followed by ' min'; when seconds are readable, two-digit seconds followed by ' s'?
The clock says 11 h 07 min 19 s
